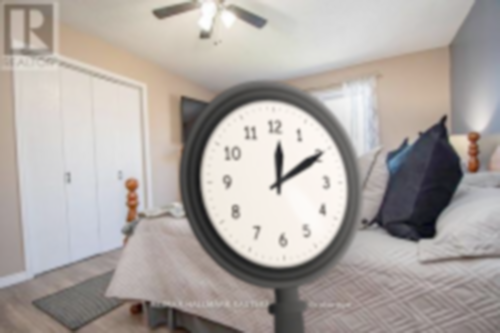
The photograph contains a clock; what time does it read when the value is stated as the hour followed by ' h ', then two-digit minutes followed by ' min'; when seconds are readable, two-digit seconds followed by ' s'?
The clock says 12 h 10 min
